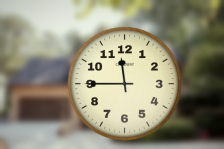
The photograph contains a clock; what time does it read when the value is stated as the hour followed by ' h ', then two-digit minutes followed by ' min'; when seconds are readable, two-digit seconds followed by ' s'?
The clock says 11 h 45 min
